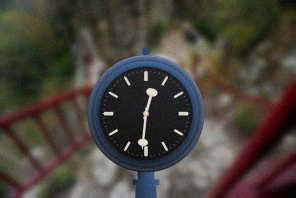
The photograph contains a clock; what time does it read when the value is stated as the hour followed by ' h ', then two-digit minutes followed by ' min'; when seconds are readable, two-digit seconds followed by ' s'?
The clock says 12 h 31 min
